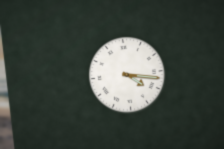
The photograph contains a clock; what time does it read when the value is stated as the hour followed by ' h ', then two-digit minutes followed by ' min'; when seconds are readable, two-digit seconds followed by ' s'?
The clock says 4 h 17 min
